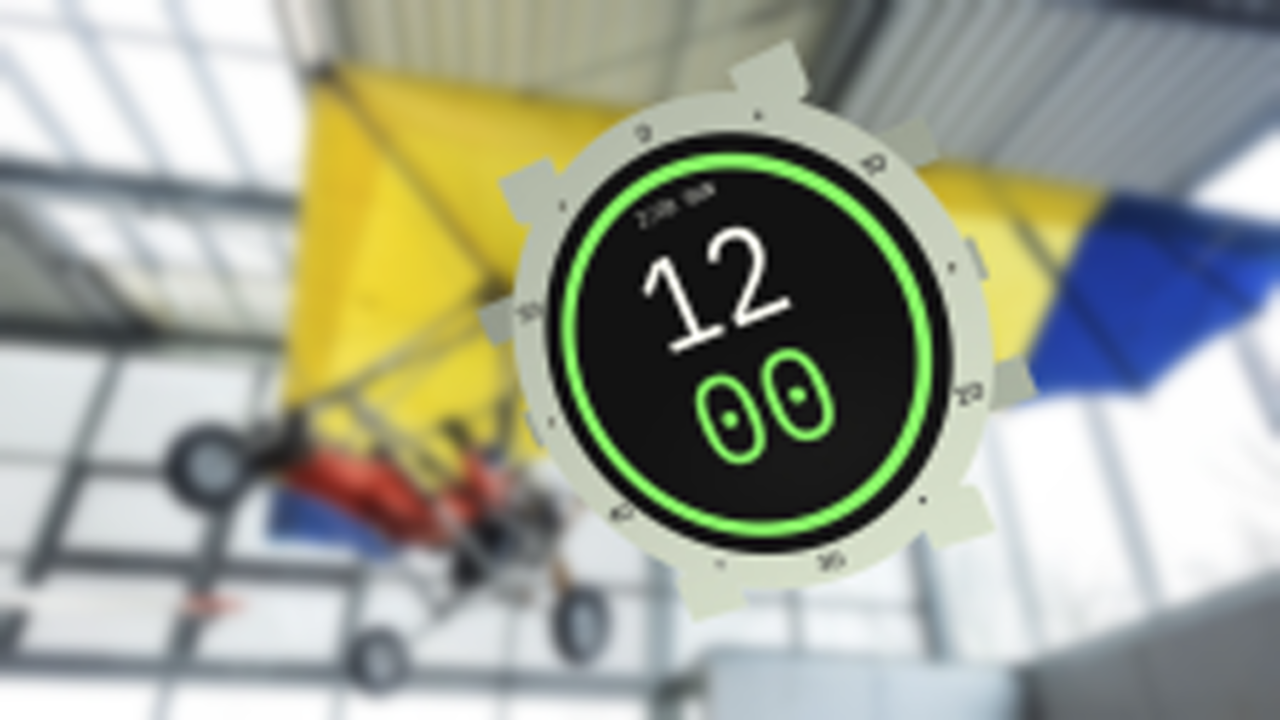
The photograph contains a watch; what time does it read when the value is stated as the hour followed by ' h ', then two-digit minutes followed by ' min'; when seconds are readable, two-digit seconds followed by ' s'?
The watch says 12 h 00 min
